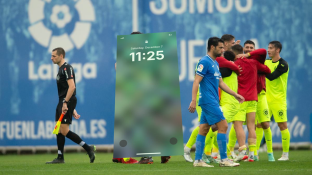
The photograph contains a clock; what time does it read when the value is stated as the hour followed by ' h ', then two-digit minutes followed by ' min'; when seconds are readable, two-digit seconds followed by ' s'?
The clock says 11 h 25 min
